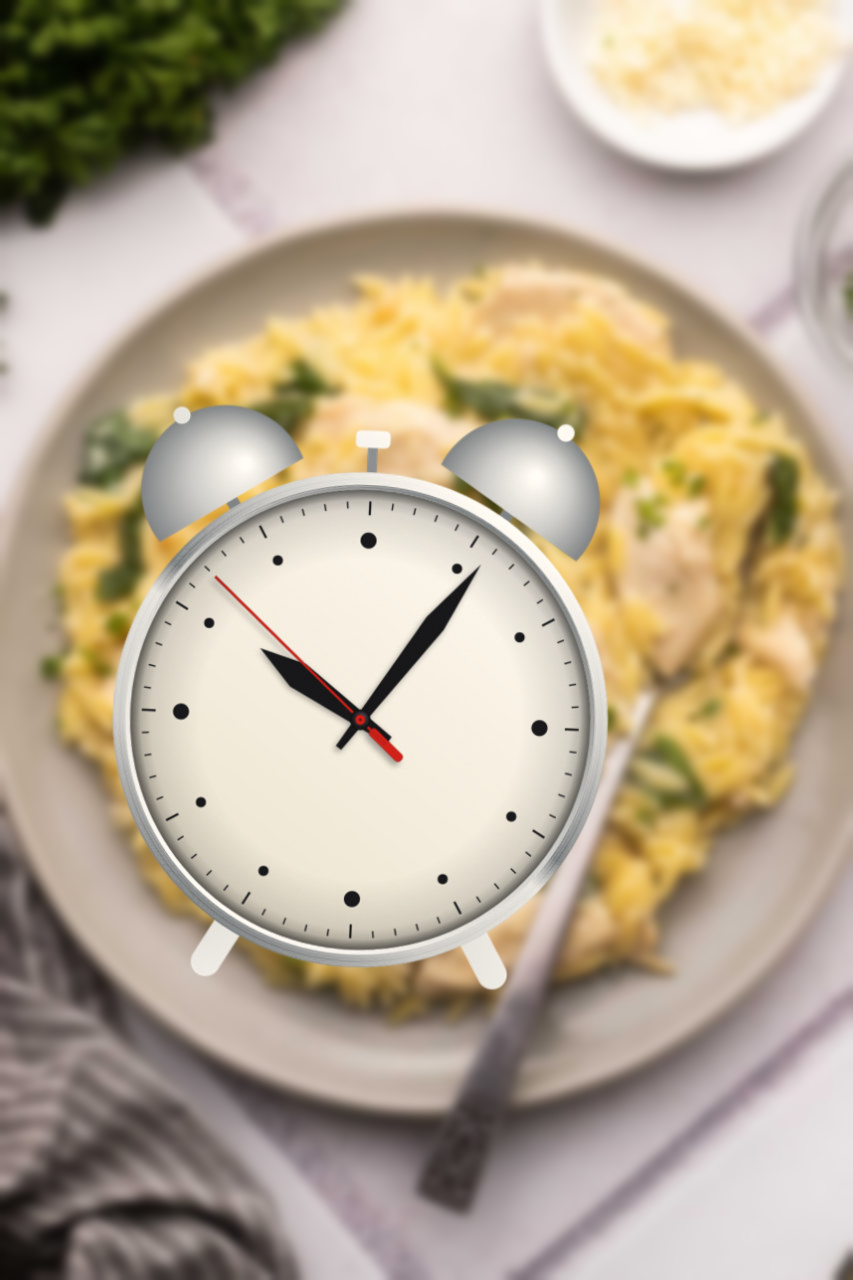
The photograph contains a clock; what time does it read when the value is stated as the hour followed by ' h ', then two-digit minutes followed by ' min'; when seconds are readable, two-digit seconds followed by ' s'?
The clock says 10 h 05 min 52 s
